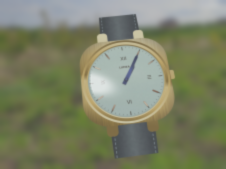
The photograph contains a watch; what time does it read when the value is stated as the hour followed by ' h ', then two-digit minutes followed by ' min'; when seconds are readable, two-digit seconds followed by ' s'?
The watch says 1 h 05 min
